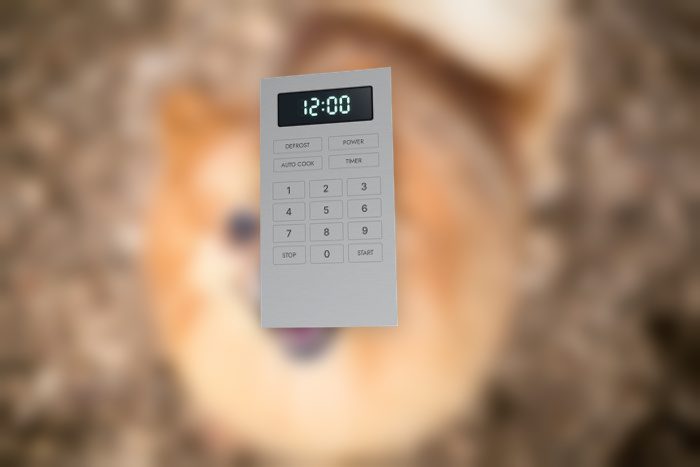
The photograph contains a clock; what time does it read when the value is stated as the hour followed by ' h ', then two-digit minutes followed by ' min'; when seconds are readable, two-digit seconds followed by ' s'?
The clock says 12 h 00 min
